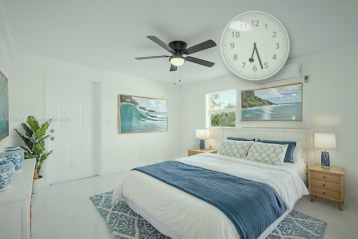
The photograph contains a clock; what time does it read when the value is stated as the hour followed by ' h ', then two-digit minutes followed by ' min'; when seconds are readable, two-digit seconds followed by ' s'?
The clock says 6 h 27 min
